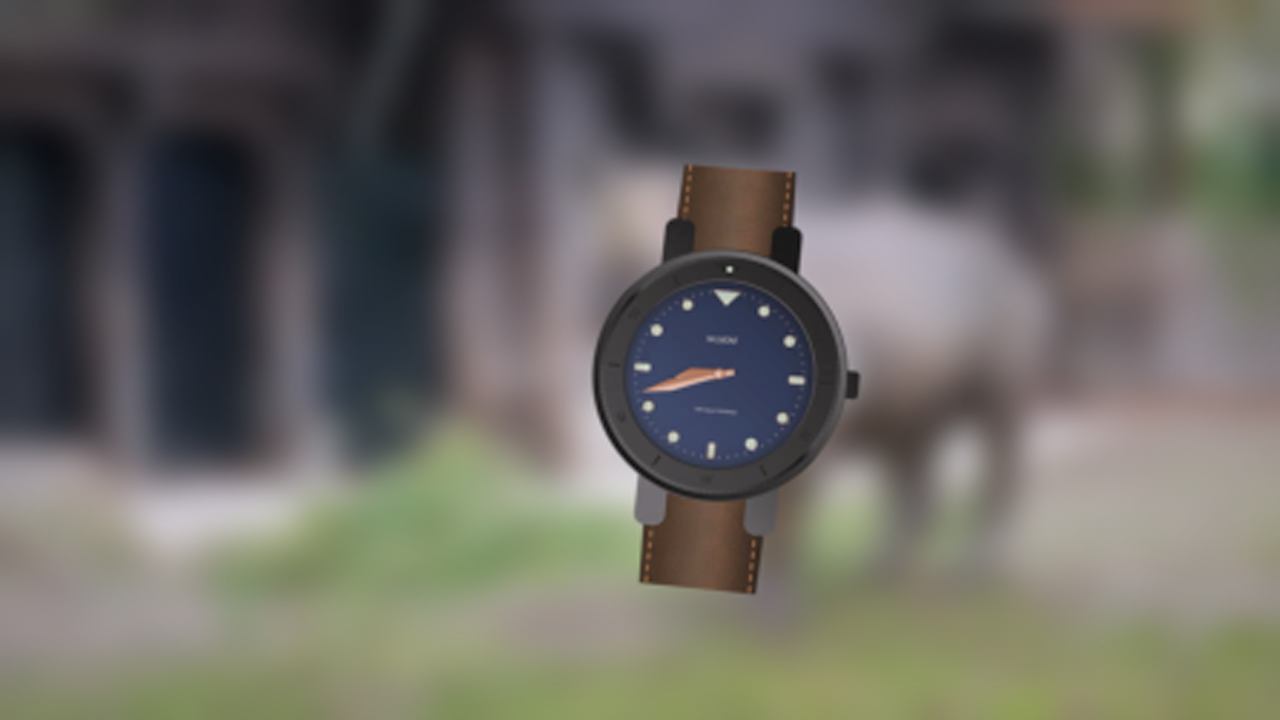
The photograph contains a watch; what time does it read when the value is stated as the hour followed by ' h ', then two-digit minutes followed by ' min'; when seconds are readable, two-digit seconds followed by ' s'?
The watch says 8 h 42 min
